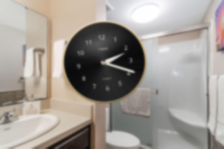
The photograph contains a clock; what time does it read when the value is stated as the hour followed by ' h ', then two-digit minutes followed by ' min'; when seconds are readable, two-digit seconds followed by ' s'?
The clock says 2 h 19 min
